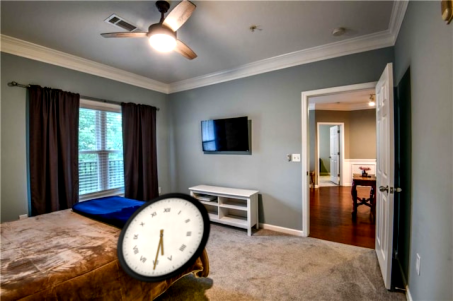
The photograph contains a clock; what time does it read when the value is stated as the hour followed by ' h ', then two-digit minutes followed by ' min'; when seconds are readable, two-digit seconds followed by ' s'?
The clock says 5 h 30 min
